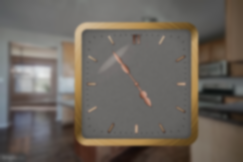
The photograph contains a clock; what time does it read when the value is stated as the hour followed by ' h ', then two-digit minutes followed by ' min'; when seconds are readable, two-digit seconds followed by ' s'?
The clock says 4 h 54 min
